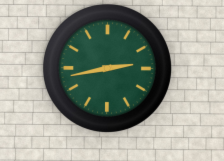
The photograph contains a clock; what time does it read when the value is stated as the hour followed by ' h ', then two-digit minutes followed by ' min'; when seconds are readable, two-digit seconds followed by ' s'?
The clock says 2 h 43 min
